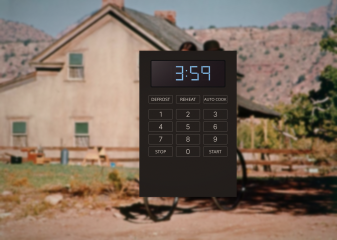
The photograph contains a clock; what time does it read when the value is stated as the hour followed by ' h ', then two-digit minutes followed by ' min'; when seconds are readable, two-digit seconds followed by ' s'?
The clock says 3 h 59 min
